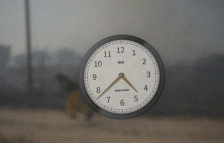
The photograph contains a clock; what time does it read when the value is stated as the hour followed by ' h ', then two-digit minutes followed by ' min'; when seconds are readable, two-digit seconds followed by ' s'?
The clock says 4 h 38 min
